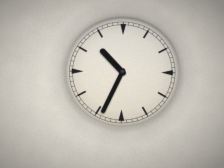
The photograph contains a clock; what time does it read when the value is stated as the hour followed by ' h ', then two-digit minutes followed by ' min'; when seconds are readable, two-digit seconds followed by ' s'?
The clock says 10 h 34 min
